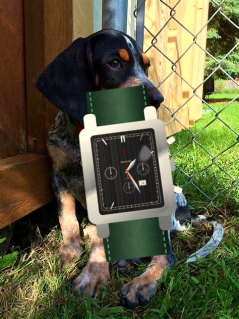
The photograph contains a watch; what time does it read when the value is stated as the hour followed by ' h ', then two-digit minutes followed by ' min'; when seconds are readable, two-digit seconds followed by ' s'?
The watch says 1 h 26 min
